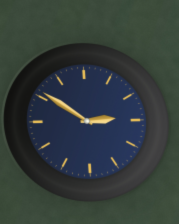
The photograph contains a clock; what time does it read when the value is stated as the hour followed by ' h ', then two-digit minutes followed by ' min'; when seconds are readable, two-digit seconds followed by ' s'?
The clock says 2 h 51 min
